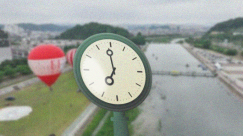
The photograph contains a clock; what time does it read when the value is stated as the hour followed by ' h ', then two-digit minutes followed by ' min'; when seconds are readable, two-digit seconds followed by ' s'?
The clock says 6 h 59 min
